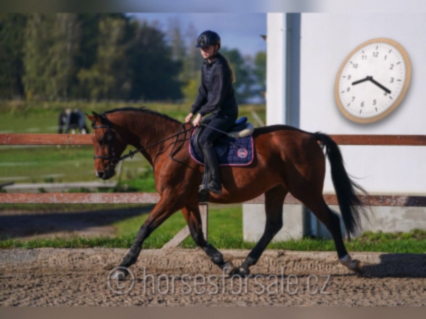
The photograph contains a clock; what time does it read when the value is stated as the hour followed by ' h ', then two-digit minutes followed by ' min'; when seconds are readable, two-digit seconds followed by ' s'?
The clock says 8 h 19 min
